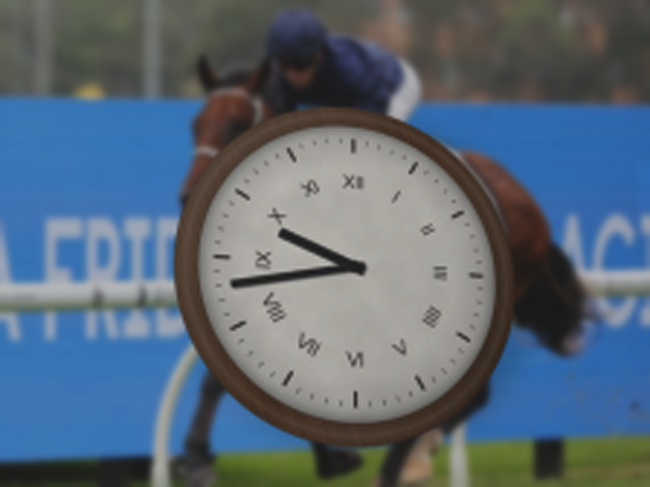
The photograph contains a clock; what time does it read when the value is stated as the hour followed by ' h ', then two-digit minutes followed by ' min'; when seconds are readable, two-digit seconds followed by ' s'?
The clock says 9 h 43 min
